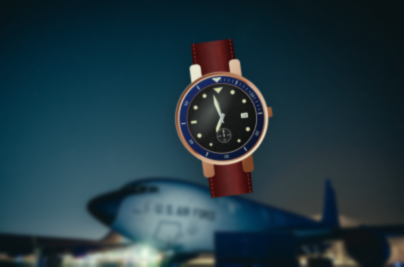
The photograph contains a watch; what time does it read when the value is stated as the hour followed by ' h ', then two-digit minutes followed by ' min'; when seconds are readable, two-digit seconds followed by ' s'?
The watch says 6 h 58 min
